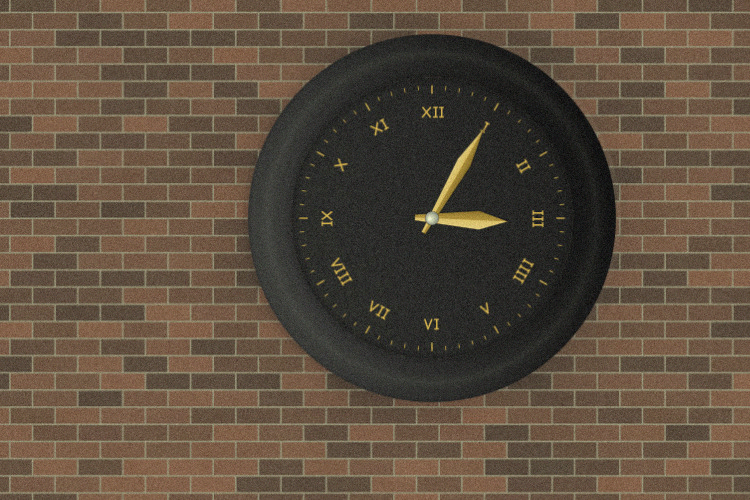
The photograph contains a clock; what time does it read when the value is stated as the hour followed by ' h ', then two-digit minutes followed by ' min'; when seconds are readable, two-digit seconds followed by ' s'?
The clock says 3 h 05 min
